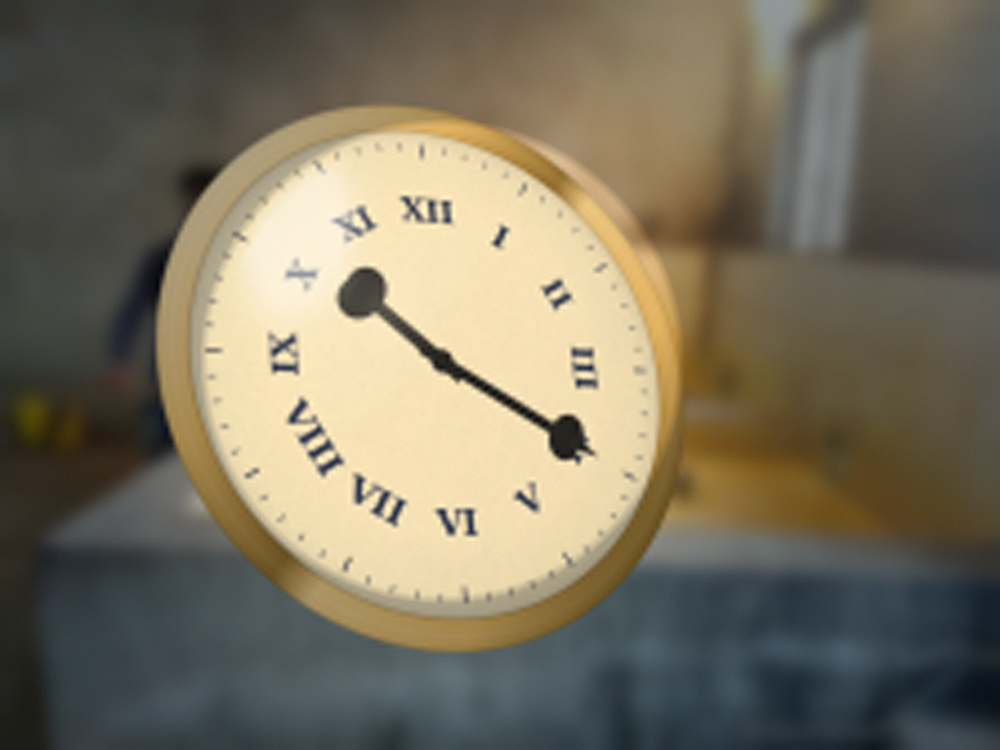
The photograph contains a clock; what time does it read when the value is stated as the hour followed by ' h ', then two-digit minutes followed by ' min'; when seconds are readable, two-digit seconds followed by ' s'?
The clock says 10 h 20 min
